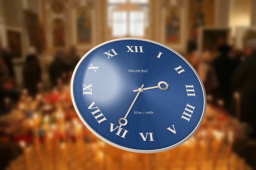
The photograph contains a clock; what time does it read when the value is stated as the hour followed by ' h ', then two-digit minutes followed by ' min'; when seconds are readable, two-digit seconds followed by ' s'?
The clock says 2 h 35 min
